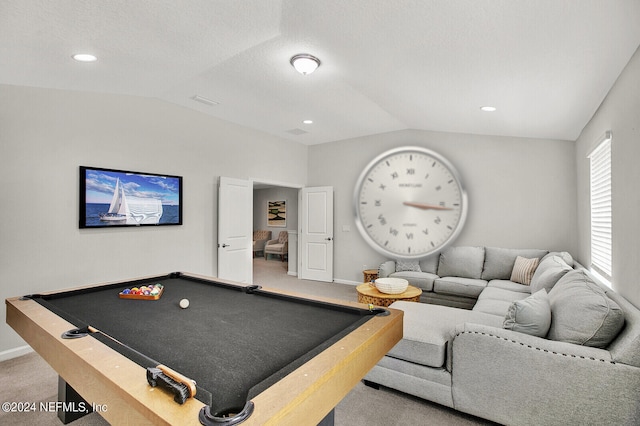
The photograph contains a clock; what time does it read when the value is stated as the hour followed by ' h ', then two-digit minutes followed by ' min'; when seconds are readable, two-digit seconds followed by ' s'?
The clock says 3 h 16 min
